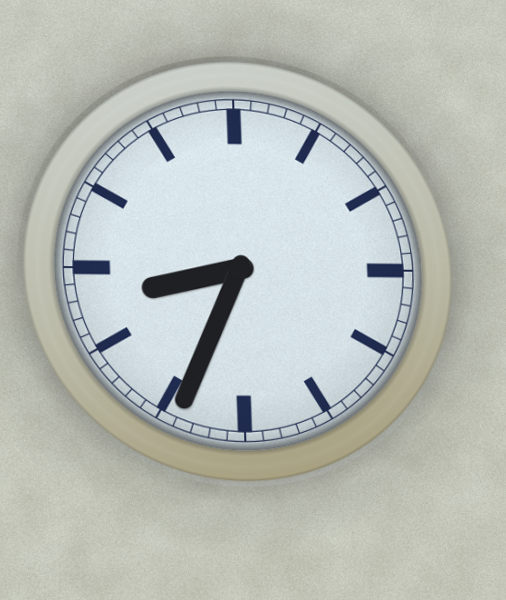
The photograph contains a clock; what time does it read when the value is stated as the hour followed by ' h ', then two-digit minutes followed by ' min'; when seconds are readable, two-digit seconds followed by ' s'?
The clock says 8 h 34 min
